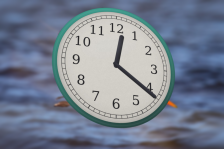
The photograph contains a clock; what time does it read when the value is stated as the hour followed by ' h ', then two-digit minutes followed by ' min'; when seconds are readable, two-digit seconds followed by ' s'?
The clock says 12 h 21 min
